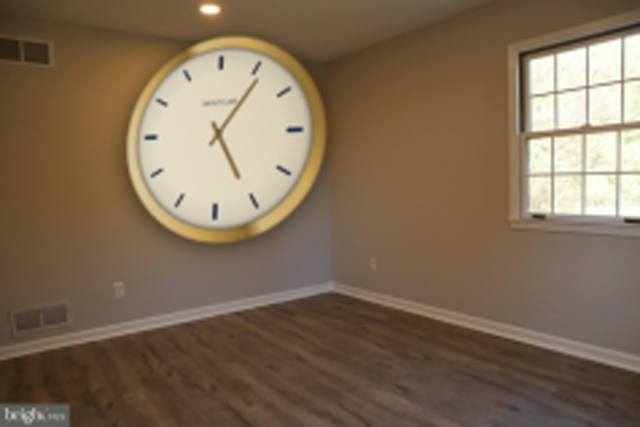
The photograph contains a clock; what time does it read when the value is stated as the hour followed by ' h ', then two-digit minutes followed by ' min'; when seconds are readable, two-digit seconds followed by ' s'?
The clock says 5 h 06 min
